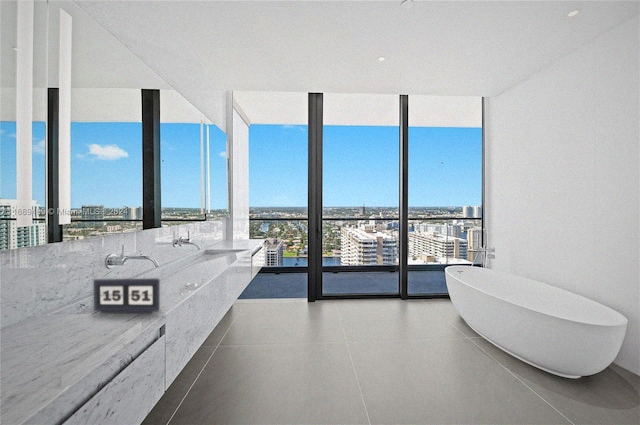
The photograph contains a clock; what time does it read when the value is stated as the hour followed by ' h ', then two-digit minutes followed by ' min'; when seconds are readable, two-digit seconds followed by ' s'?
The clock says 15 h 51 min
